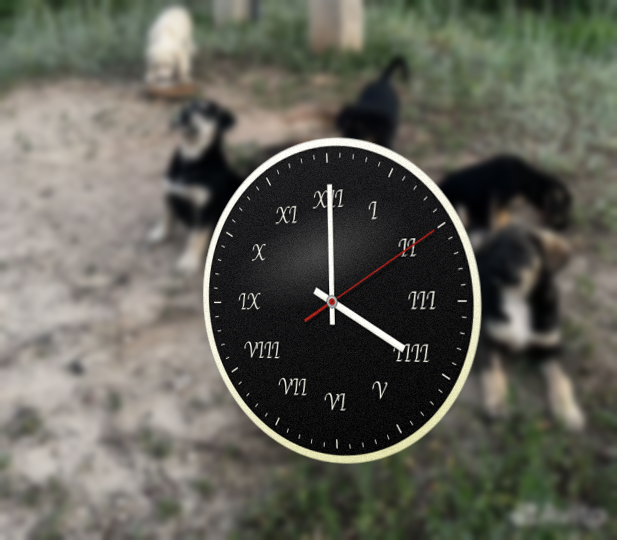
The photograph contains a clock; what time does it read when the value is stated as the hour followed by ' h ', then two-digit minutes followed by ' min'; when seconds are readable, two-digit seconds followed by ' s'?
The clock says 4 h 00 min 10 s
